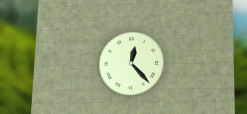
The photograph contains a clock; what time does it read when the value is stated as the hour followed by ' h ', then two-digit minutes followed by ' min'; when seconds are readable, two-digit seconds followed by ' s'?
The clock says 12 h 23 min
